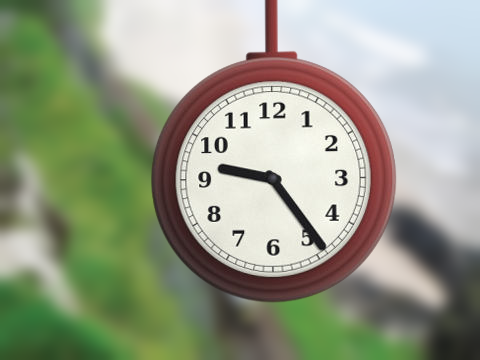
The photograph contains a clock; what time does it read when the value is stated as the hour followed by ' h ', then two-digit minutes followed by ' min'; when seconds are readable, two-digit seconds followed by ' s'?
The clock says 9 h 24 min
